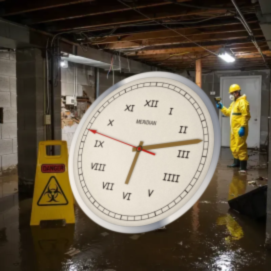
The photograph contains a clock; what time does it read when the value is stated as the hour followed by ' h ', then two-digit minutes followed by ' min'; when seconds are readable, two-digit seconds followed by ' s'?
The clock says 6 h 12 min 47 s
